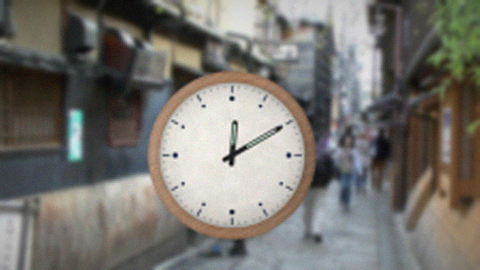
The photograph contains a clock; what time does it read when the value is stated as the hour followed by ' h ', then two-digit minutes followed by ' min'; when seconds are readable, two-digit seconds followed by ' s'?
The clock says 12 h 10 min
